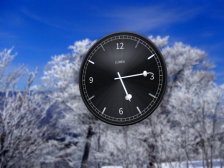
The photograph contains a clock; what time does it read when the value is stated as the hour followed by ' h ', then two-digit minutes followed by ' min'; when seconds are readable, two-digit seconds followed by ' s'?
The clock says 5 h 14 min
